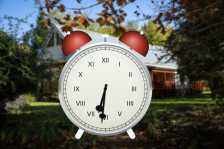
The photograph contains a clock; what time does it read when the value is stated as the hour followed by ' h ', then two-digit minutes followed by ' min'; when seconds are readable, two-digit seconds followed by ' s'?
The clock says 6 h 31 min
